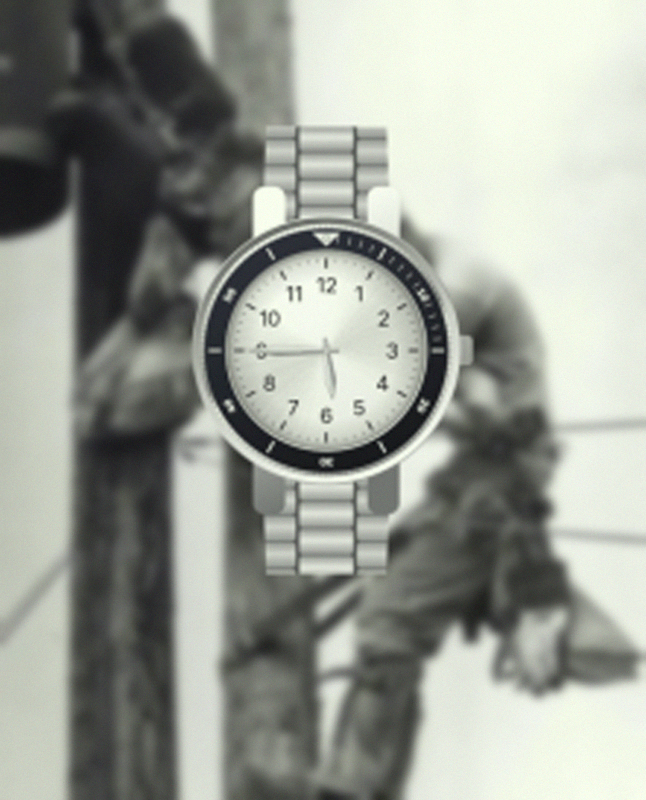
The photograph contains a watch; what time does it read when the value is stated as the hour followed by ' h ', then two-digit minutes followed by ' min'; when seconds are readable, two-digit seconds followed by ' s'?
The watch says 5 h 45 min
